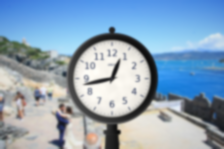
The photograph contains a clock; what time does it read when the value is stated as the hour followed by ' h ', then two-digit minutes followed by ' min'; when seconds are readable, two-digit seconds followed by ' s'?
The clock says 12 h 43 min
